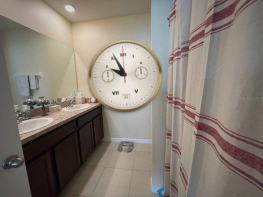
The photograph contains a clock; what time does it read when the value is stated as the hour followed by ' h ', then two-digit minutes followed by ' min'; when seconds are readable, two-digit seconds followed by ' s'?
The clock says 9 h 56 min
